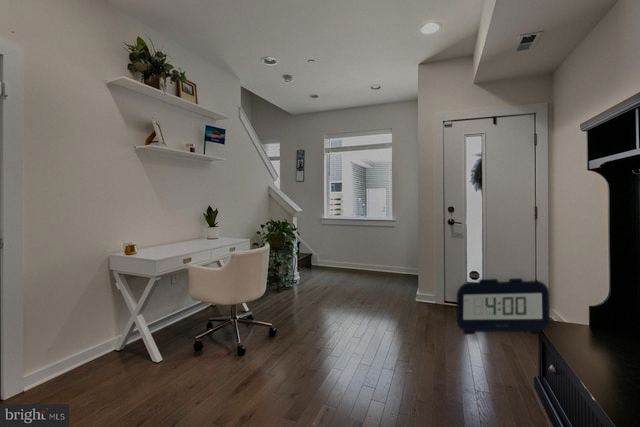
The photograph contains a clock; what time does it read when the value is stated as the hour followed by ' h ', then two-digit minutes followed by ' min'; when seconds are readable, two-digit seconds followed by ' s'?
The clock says 4 h 00 min
